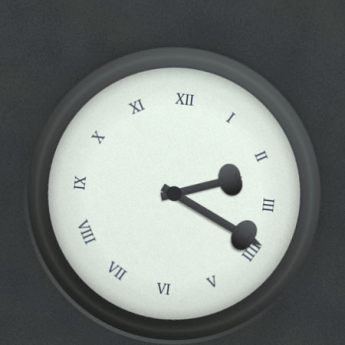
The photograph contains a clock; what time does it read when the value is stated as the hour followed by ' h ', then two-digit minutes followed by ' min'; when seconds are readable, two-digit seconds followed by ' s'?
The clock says 2 h 19 min
